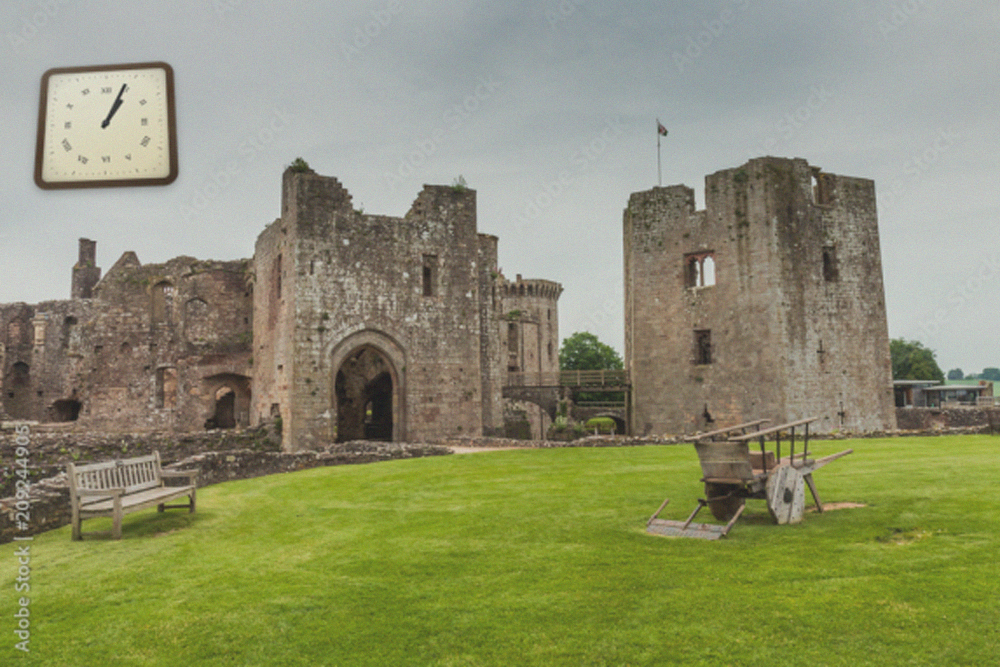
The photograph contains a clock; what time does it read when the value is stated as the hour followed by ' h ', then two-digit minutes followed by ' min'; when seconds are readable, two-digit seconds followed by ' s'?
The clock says 1 h 04 min
